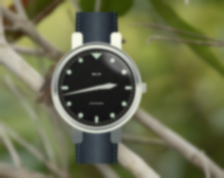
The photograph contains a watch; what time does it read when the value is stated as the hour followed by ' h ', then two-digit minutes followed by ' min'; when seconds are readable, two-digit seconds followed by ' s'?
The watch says 2 h 43 min
